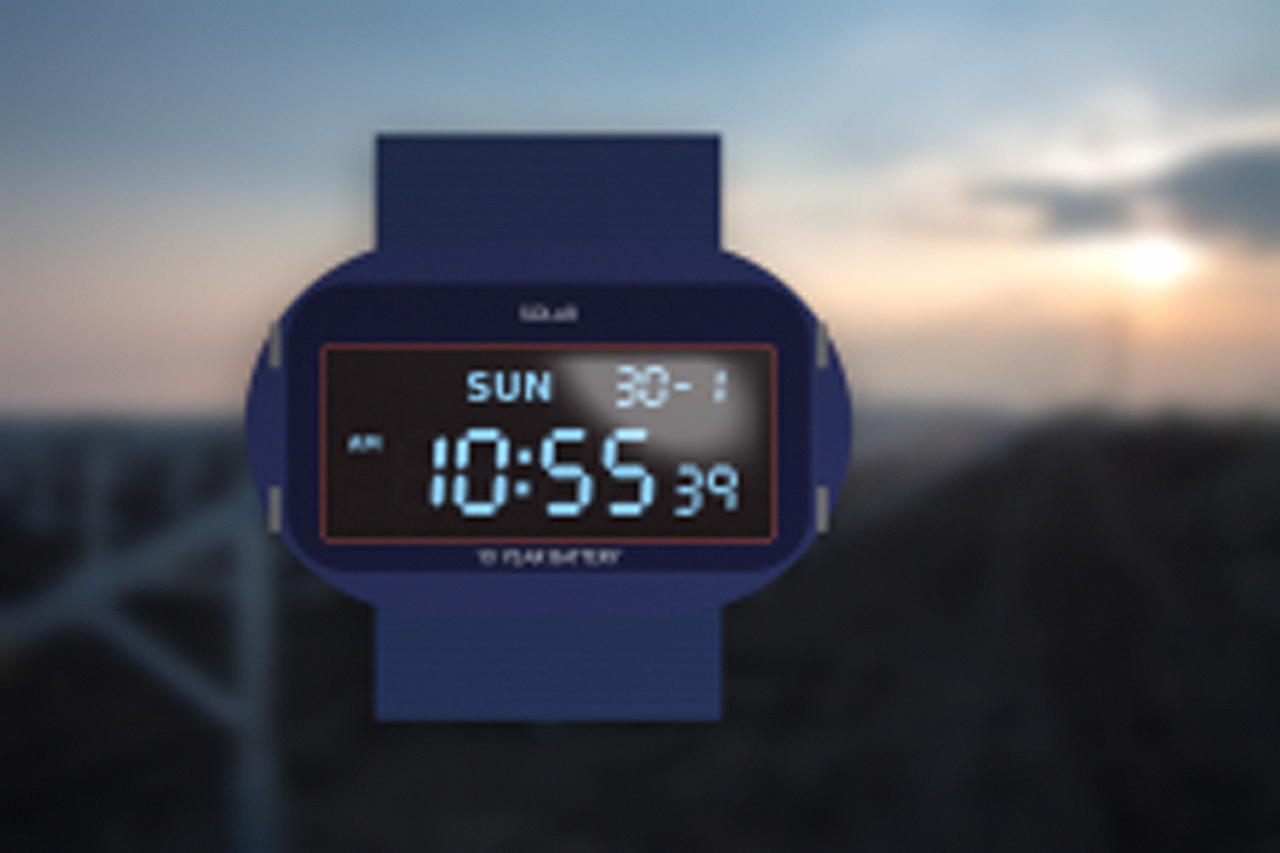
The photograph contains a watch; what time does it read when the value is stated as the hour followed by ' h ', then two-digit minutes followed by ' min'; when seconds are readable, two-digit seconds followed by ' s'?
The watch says 10 h 55 min 39 s
